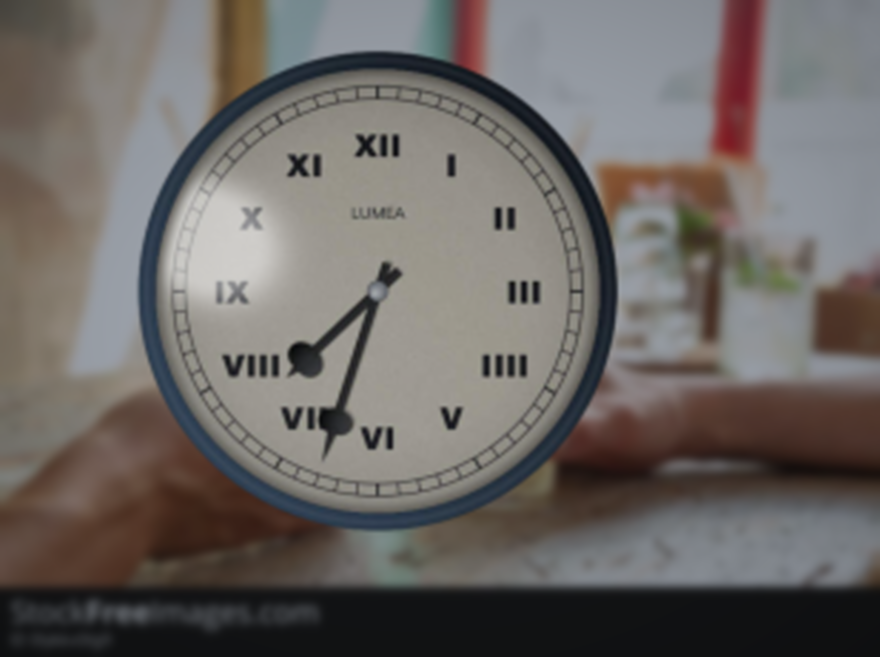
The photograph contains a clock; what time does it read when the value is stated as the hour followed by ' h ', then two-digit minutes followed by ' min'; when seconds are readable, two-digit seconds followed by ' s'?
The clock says 7 h 33 min
